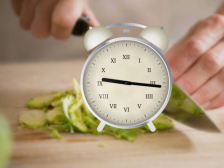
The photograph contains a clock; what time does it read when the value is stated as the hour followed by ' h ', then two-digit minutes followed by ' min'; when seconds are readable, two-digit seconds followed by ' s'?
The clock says 9 h 16 min
